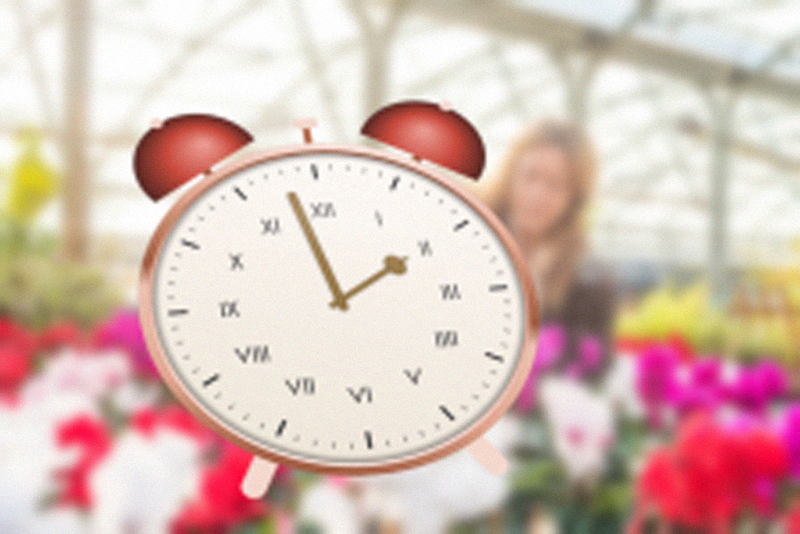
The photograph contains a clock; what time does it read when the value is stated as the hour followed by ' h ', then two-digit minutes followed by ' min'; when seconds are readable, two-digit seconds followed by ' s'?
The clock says 1 h 58 min
